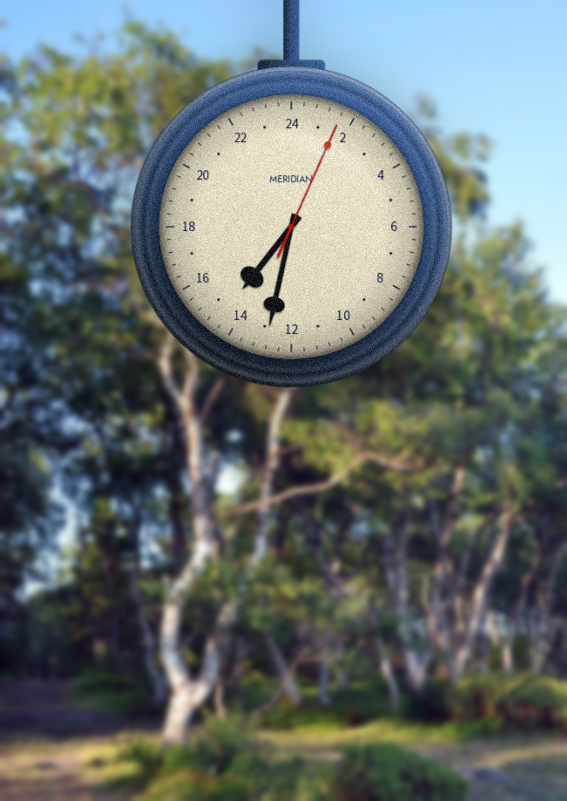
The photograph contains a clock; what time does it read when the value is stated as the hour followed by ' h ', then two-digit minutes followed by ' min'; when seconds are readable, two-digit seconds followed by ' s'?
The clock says 14 h 32 min 04 s
